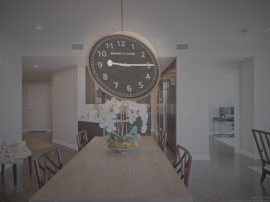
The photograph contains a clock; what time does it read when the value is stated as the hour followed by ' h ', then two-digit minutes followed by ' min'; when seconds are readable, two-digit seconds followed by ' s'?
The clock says 9 h 15 min
